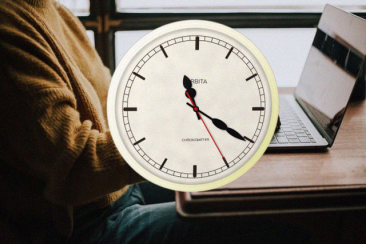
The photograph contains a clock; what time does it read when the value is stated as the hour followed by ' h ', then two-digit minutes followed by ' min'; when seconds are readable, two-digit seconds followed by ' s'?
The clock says 11 h 20 min 25 s
